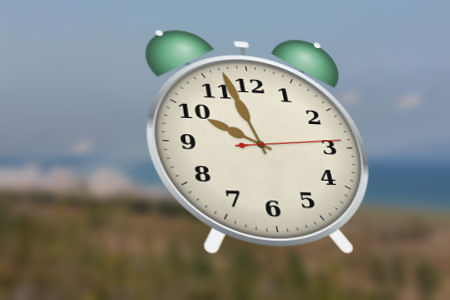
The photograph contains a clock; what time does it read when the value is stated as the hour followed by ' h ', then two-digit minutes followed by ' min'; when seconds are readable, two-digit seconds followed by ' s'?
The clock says 9 h 57 min 14 s
